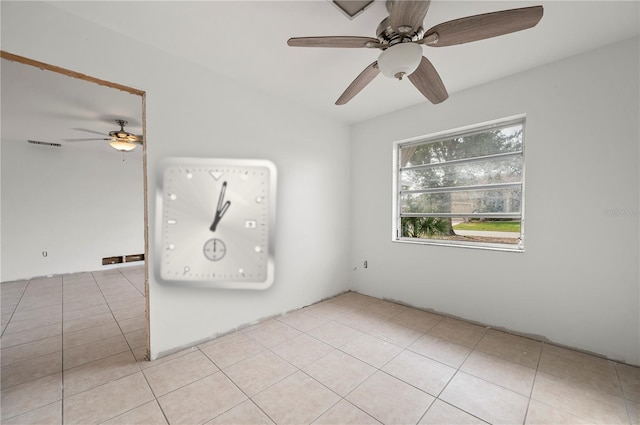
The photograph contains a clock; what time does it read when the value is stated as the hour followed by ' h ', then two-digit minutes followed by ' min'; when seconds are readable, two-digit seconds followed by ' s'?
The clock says 1 h 02 min
